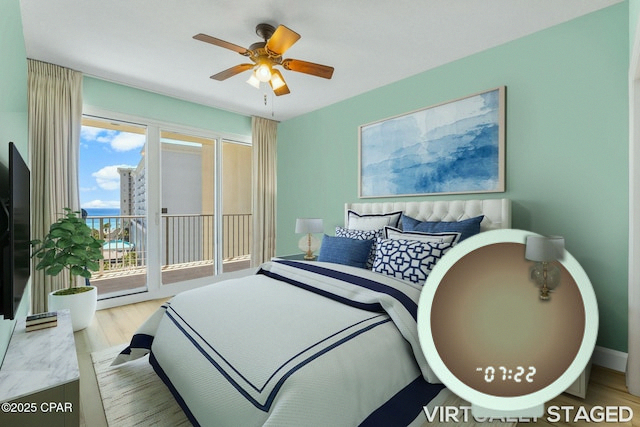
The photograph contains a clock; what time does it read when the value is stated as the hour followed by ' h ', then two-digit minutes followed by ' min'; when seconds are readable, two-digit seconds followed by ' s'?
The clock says 7 h 22 min
